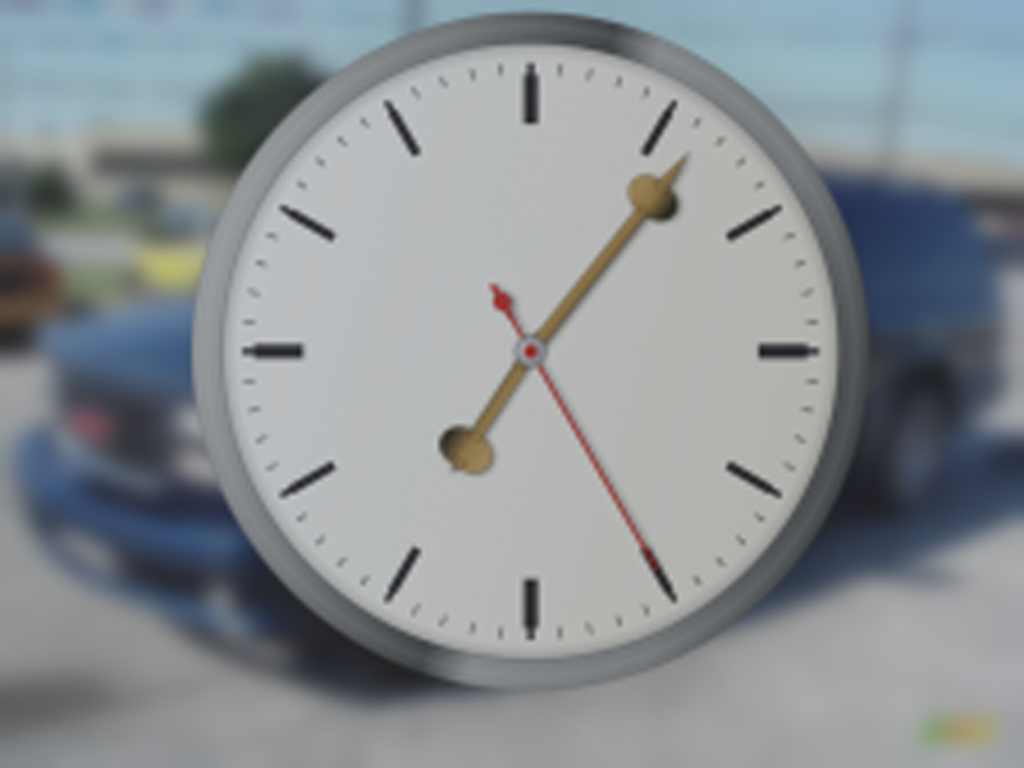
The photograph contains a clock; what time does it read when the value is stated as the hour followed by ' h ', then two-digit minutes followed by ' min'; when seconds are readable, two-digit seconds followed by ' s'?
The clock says 7 h 06 min 25 s
